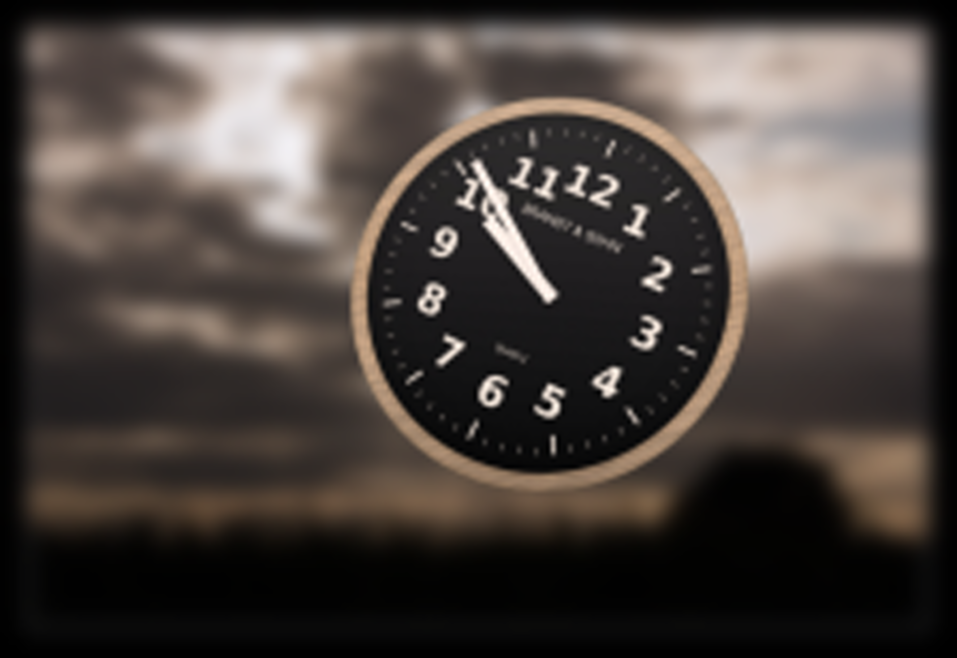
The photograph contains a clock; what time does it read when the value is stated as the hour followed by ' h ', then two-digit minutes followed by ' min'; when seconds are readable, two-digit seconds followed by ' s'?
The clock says 9 h 51 min
